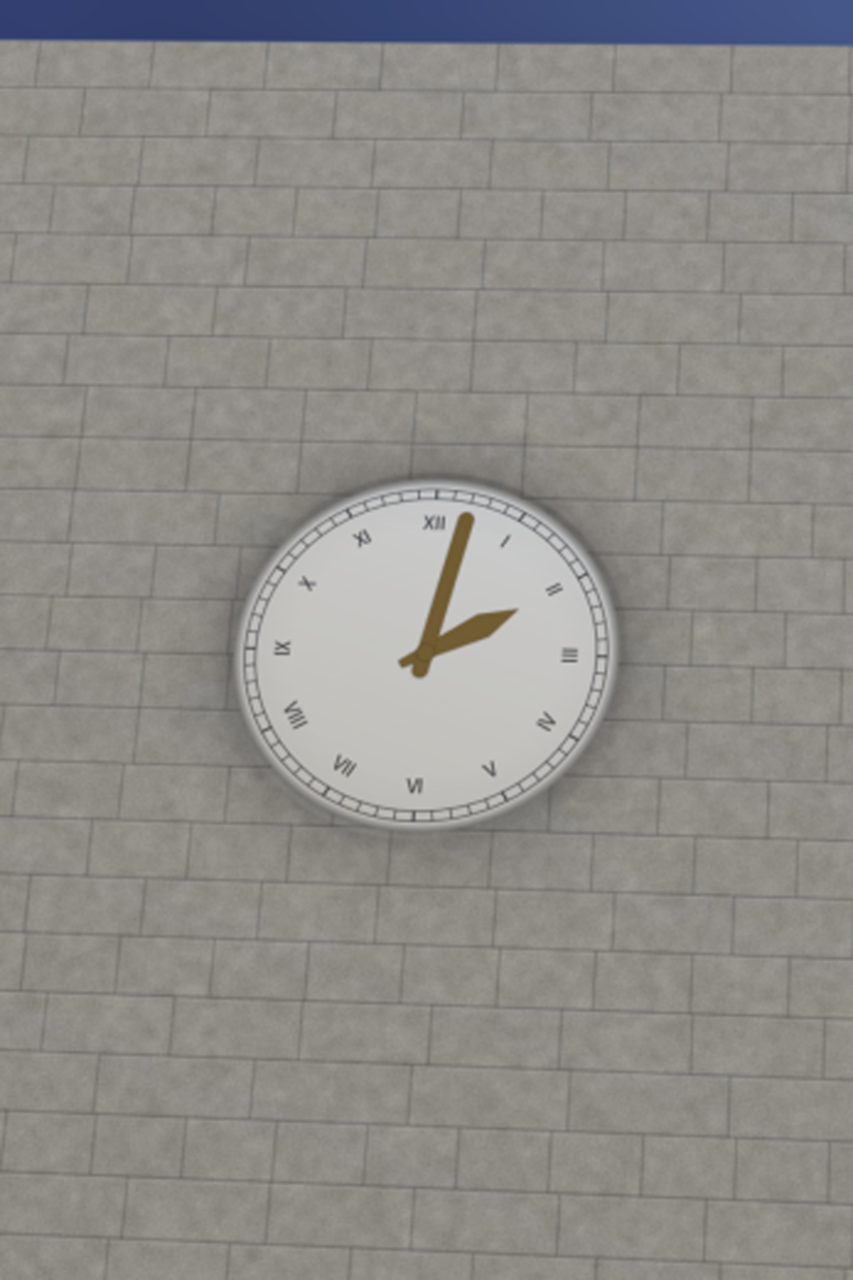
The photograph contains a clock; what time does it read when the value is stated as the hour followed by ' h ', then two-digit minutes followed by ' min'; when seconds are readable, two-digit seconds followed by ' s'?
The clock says 2 h 02 min
